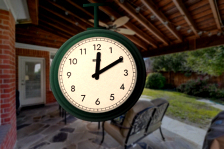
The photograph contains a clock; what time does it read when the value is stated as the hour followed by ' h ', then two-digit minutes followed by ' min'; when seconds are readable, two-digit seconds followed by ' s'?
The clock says 12 h 10 min
